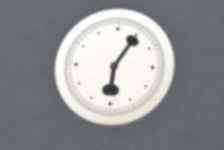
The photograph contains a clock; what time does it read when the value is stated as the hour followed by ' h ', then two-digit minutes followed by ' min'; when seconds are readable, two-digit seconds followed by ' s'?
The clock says 6 h 05 min
